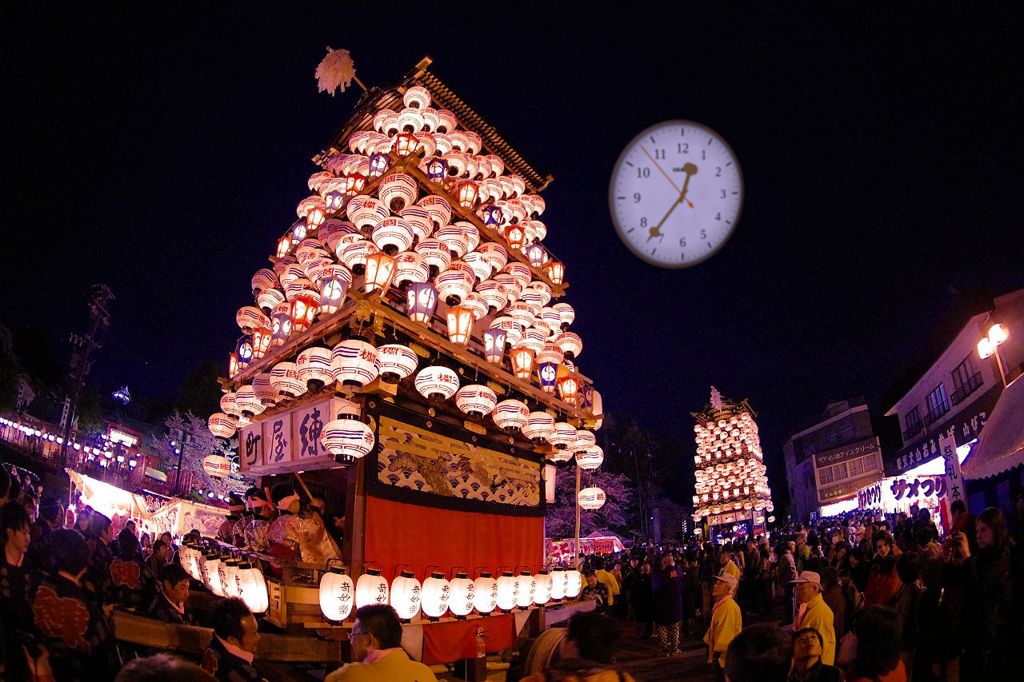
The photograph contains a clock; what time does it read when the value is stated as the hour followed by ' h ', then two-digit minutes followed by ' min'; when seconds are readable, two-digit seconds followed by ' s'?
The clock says 12 h 36 min 53 s
